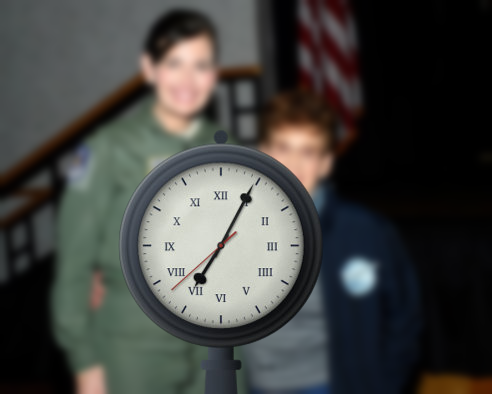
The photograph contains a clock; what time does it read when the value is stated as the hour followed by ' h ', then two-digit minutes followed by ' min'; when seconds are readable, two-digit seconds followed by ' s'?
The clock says 7 h 04 min 38 s
